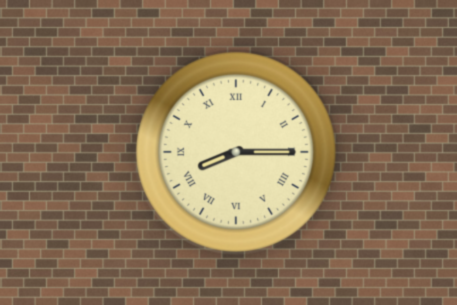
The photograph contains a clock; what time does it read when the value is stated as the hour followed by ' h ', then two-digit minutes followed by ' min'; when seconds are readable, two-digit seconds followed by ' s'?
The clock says 8 h 15 min
